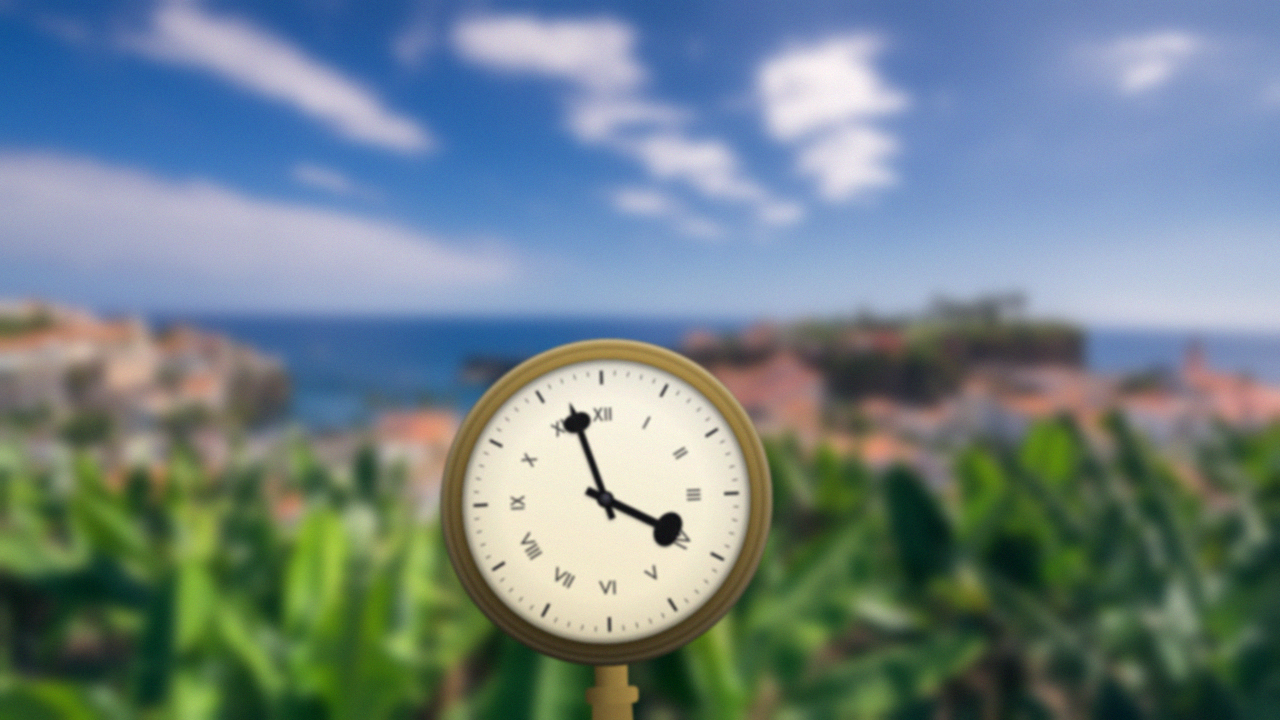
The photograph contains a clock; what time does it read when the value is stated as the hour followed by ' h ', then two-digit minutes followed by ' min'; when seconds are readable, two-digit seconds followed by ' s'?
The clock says 3 h 57 min
